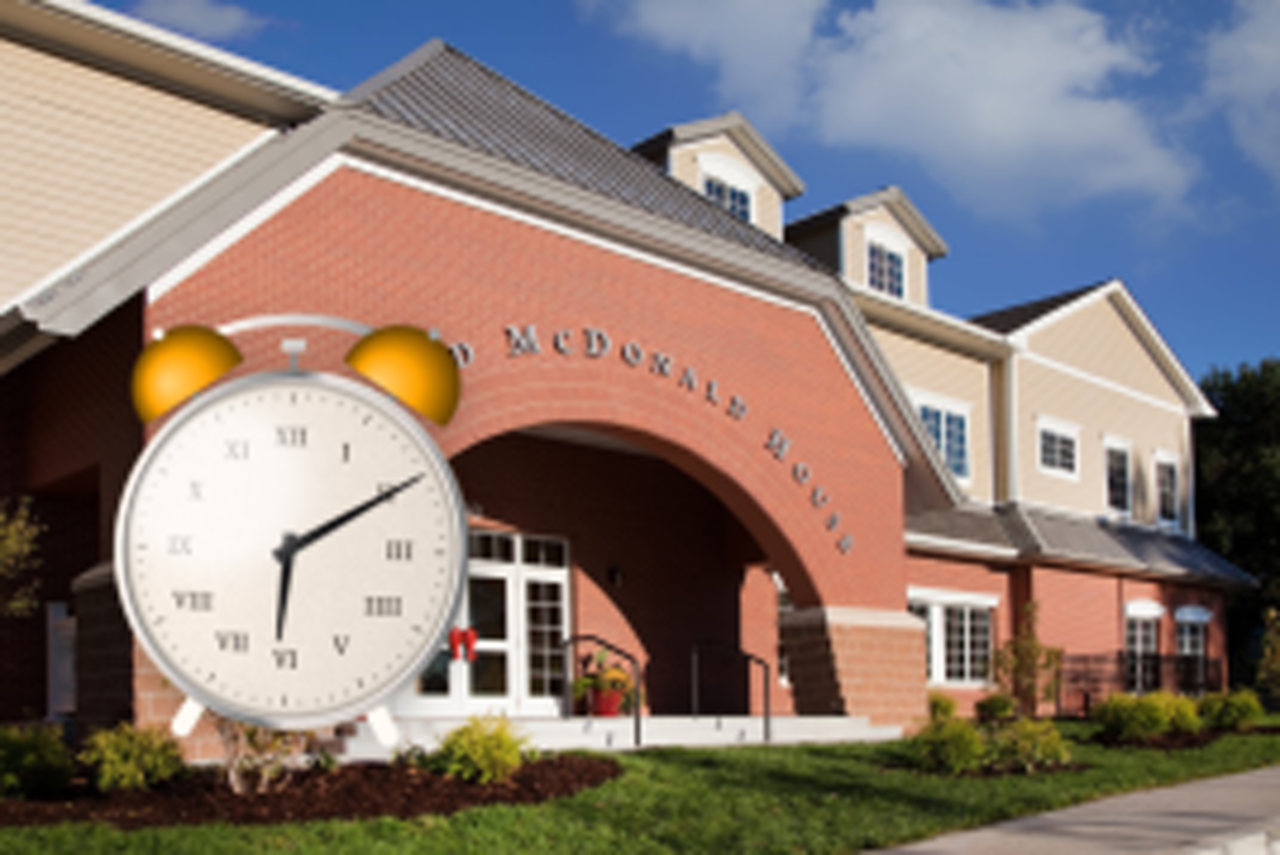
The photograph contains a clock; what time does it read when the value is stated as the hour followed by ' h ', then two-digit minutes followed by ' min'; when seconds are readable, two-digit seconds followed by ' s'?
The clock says 6 h 10 min
